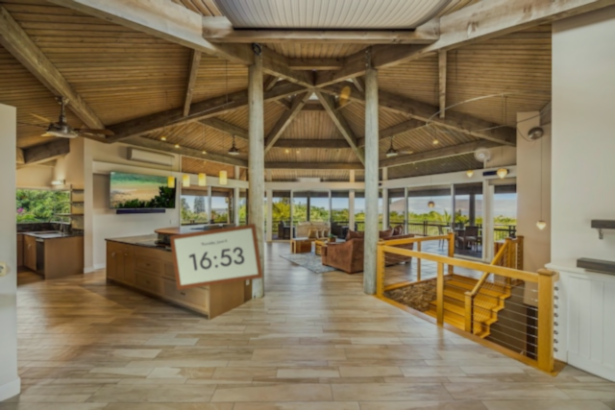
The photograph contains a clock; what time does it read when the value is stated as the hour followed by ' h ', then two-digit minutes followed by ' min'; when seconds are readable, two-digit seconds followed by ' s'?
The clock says 16 h 53 min
